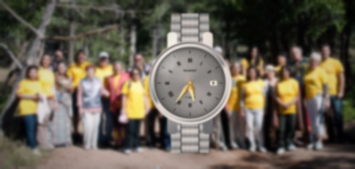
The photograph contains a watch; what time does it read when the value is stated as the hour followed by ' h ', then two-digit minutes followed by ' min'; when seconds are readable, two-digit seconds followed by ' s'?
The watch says 5 h 36 min
